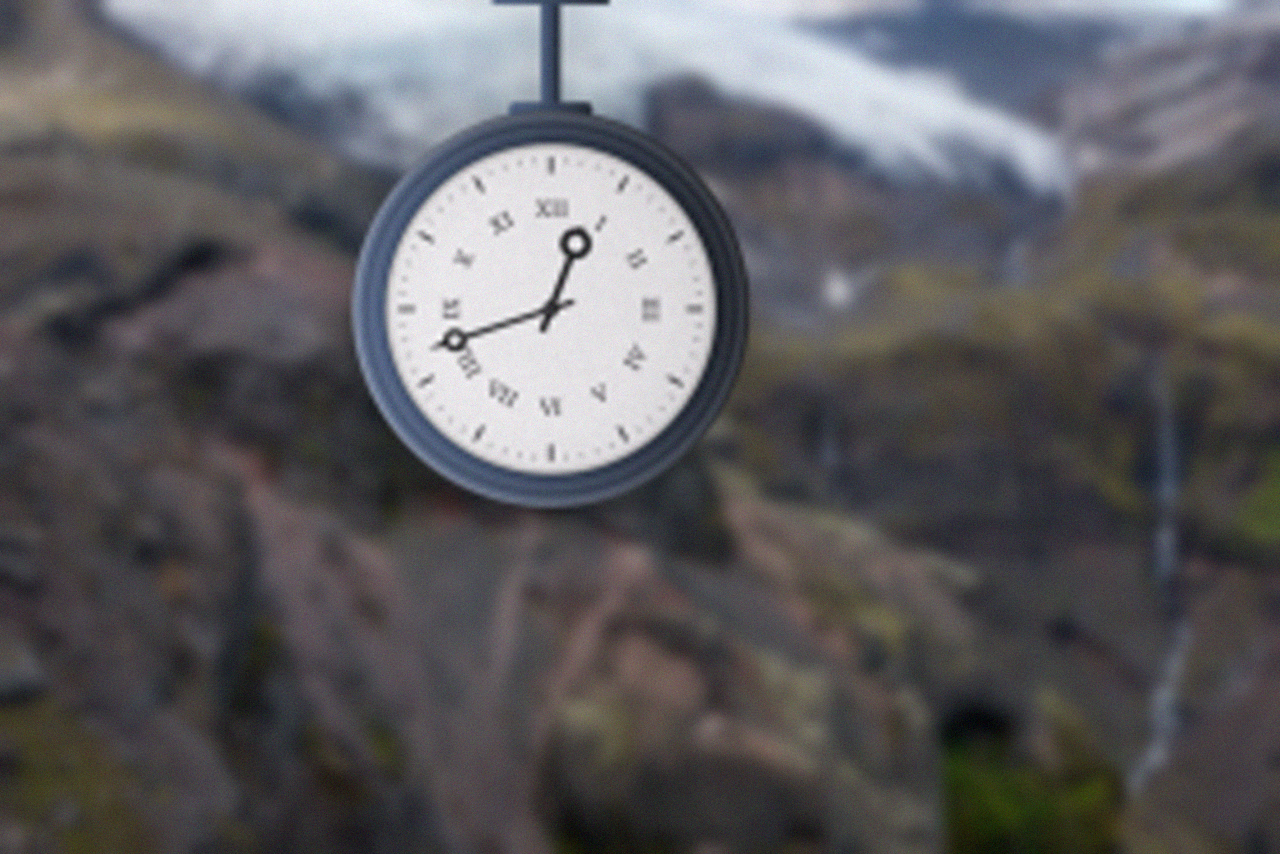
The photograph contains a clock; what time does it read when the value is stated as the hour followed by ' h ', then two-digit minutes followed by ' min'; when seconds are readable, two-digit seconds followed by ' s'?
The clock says 12 h 42 min
